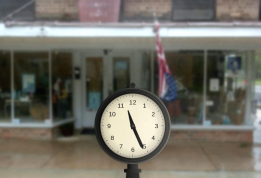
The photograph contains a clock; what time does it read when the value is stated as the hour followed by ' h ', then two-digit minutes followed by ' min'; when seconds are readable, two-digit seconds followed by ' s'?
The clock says 11 h 26 min
